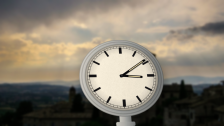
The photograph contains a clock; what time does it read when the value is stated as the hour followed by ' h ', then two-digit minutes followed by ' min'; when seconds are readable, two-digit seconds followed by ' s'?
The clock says 3 h 09 min
